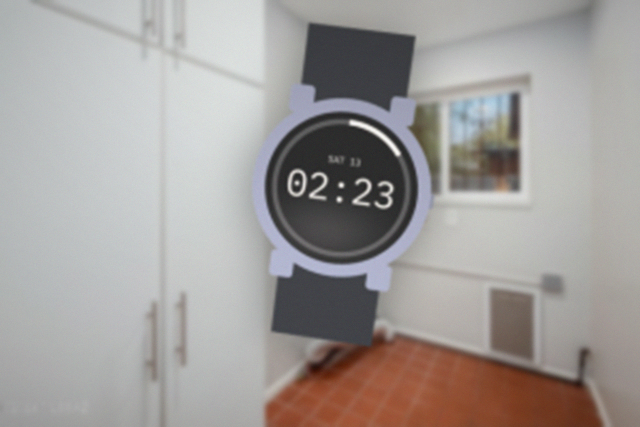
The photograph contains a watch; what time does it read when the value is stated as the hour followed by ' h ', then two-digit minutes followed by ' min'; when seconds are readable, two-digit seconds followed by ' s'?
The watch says 2 h 23 min
